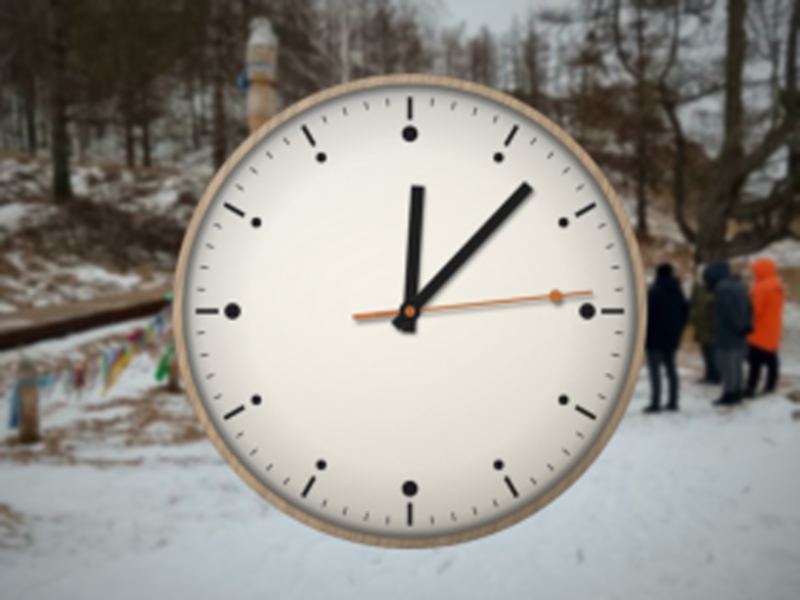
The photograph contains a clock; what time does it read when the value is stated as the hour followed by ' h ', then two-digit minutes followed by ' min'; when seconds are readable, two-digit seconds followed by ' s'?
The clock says 12 h 07 min 14 s
